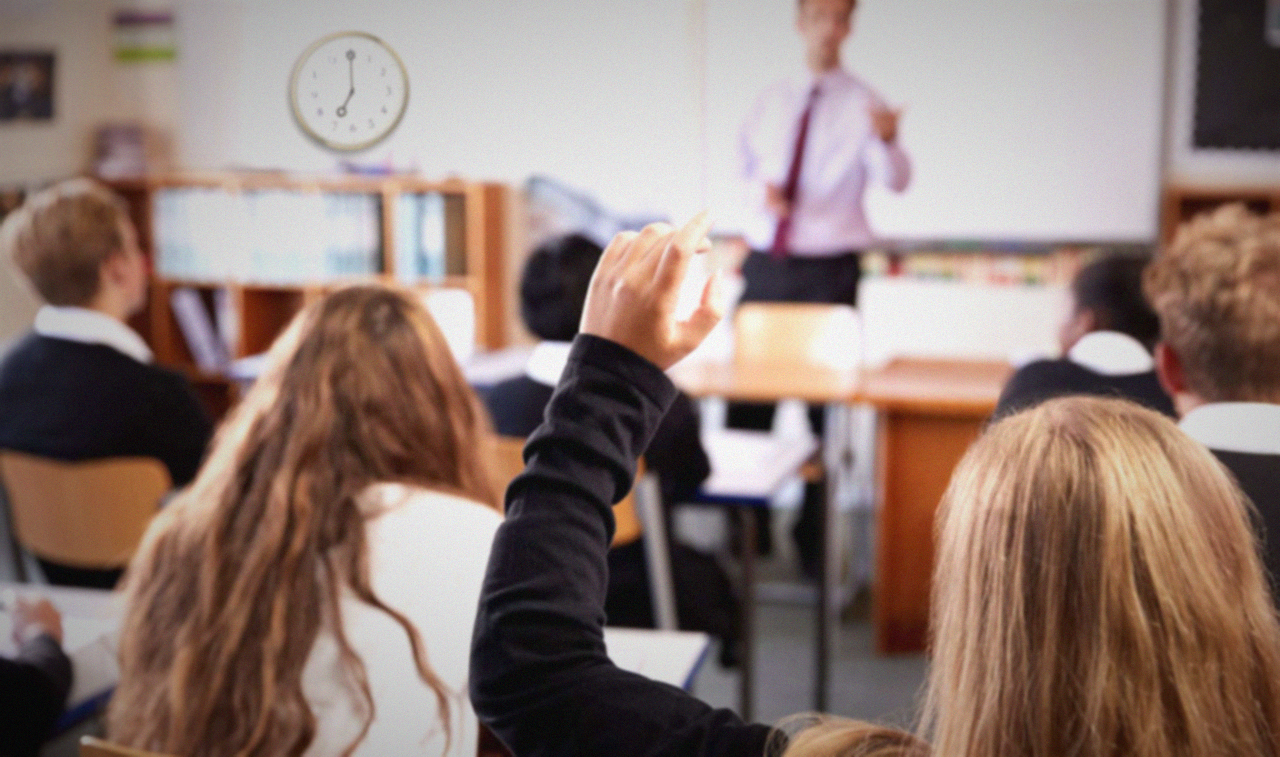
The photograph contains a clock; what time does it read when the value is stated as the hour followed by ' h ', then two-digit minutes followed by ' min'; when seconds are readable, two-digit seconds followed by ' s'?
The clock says 7 h 00 min
